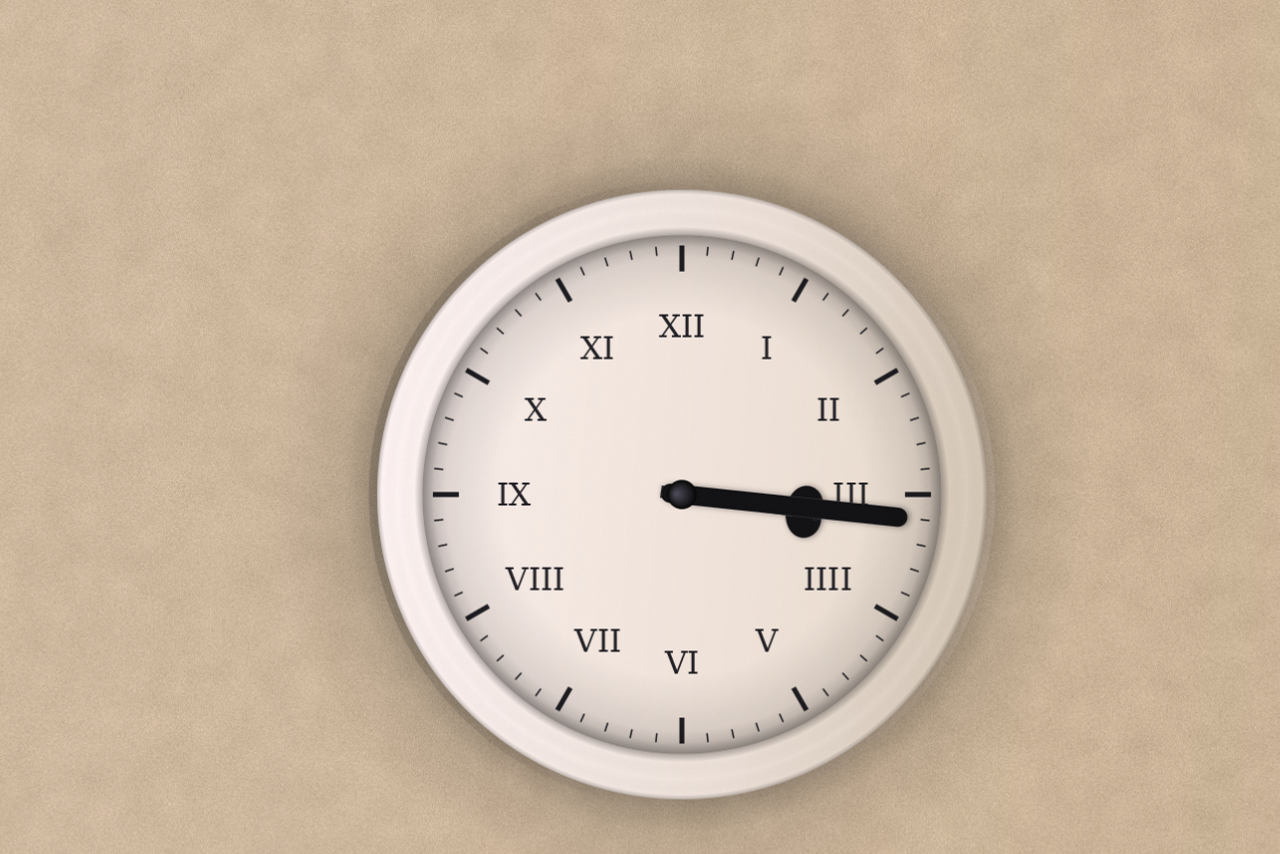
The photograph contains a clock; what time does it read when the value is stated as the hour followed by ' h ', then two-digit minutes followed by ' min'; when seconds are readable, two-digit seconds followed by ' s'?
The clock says 3 h 16 min
